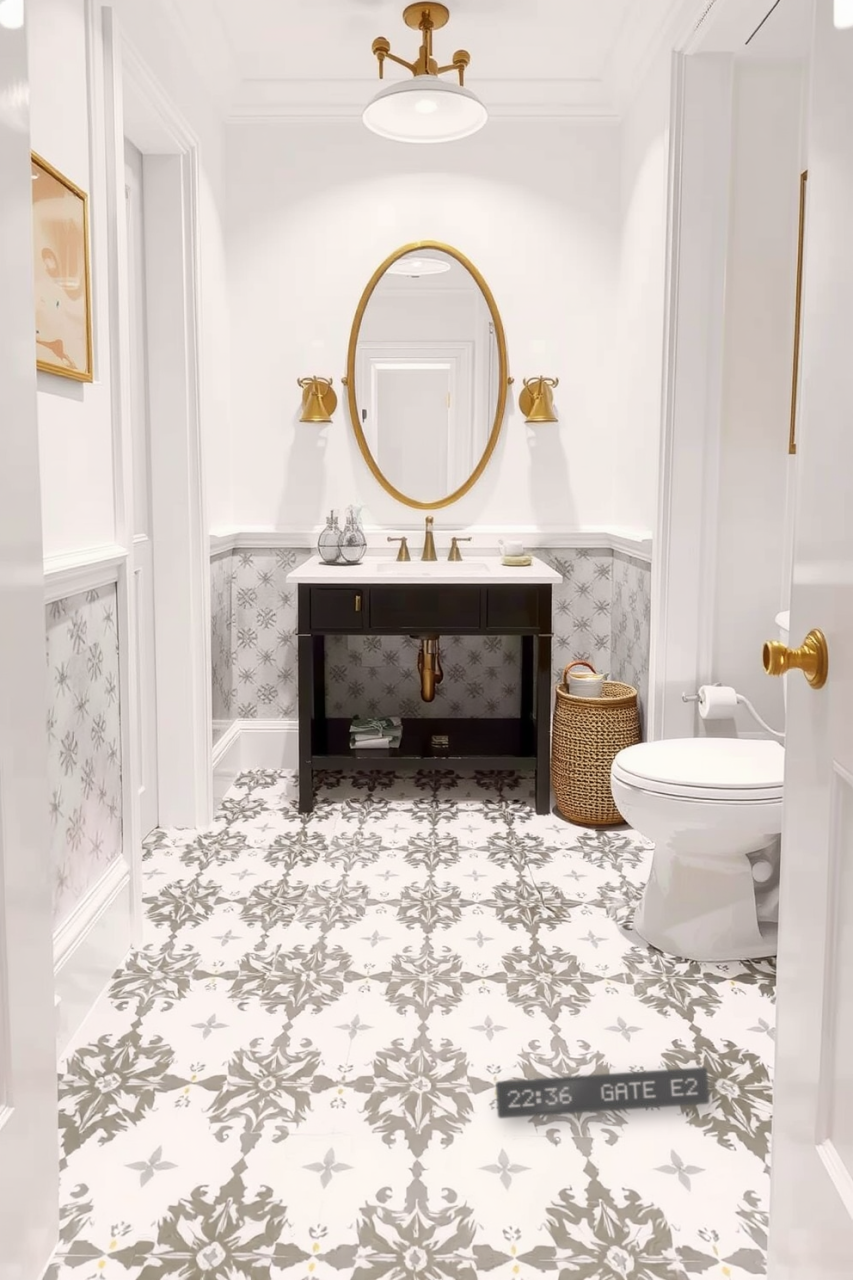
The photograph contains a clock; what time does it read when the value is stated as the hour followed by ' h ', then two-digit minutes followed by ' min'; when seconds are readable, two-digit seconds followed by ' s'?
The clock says 22 h 36 min
